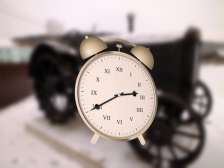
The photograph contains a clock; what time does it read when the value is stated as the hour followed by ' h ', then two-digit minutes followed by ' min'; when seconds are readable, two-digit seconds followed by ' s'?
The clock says 2 h 40 min
